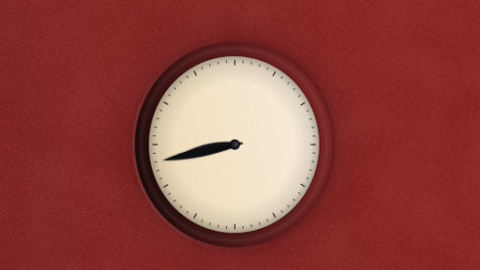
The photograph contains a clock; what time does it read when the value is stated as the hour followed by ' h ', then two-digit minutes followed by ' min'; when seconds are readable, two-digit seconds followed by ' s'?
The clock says 8 h 43 min
